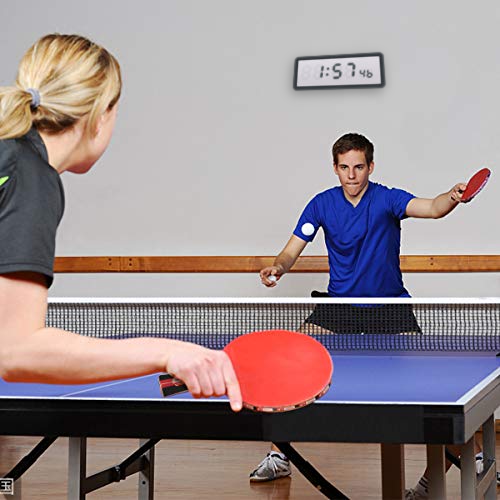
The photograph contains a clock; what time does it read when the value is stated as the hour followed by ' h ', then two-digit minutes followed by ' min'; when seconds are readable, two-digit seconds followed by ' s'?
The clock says 1 h 57 min
